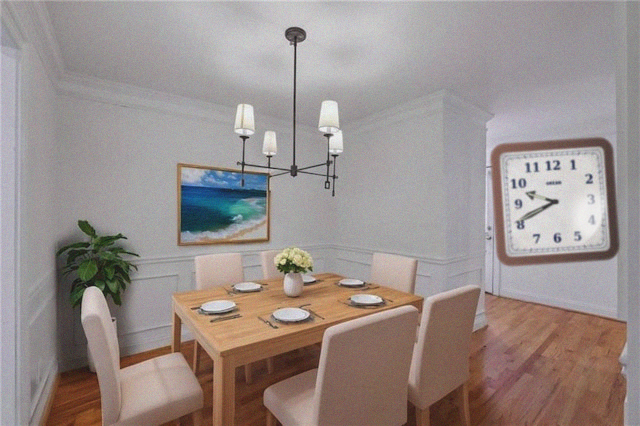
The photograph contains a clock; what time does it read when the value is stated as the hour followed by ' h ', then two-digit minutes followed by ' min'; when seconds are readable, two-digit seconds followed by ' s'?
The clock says 9 h 41 min
